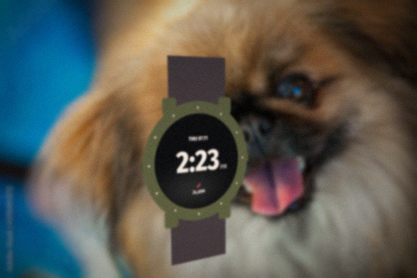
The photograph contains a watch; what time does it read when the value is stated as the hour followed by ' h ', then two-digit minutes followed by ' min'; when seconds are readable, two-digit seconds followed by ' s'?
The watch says 2 h 23 min
